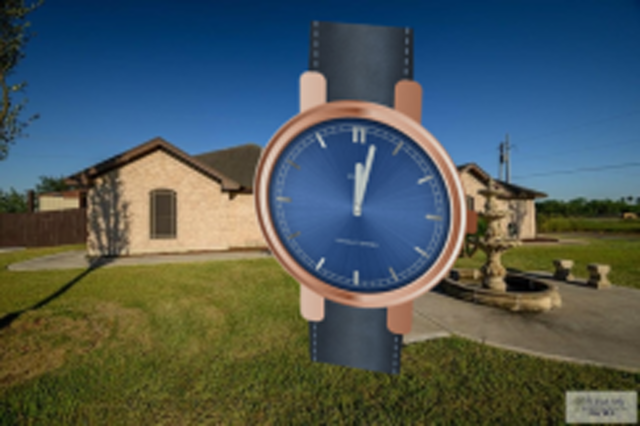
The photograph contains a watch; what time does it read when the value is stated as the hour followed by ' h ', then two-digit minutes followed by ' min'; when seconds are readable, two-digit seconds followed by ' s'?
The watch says 12 h 02 min
